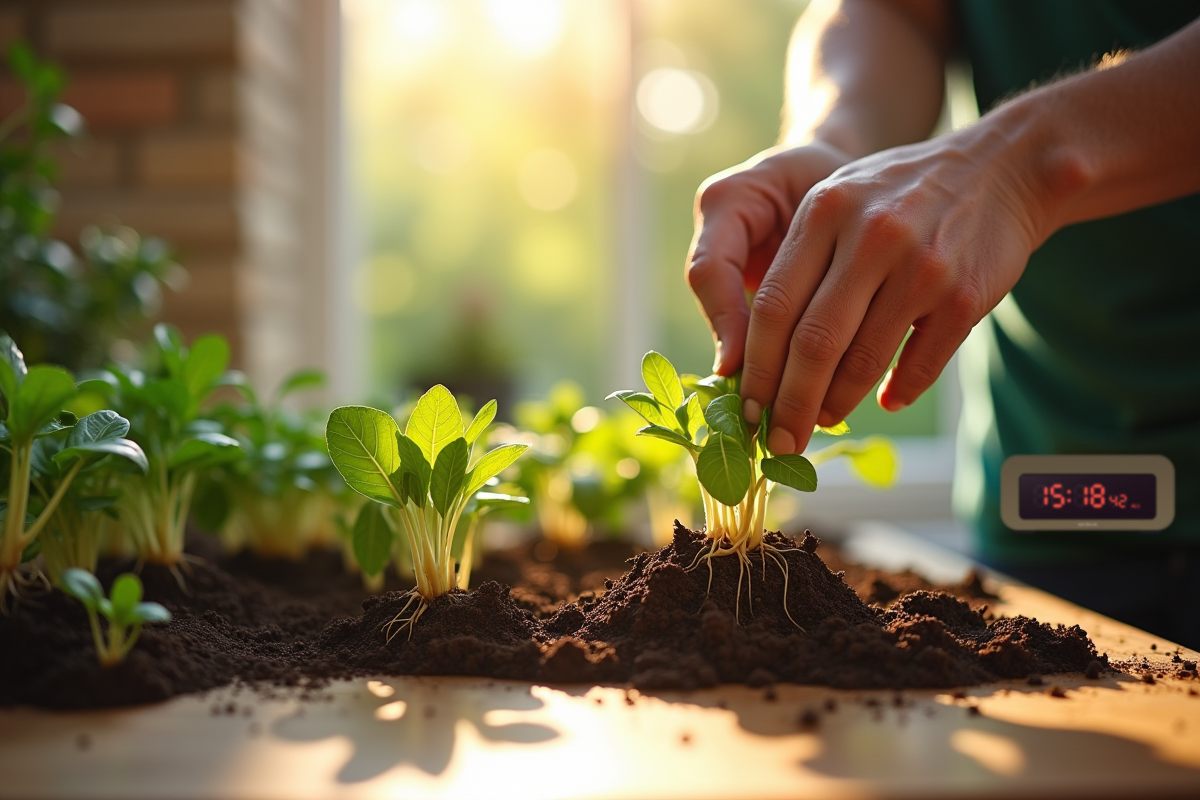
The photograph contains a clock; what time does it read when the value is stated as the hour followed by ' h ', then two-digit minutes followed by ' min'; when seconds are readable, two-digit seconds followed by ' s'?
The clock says 15 h 18 min 42 s
